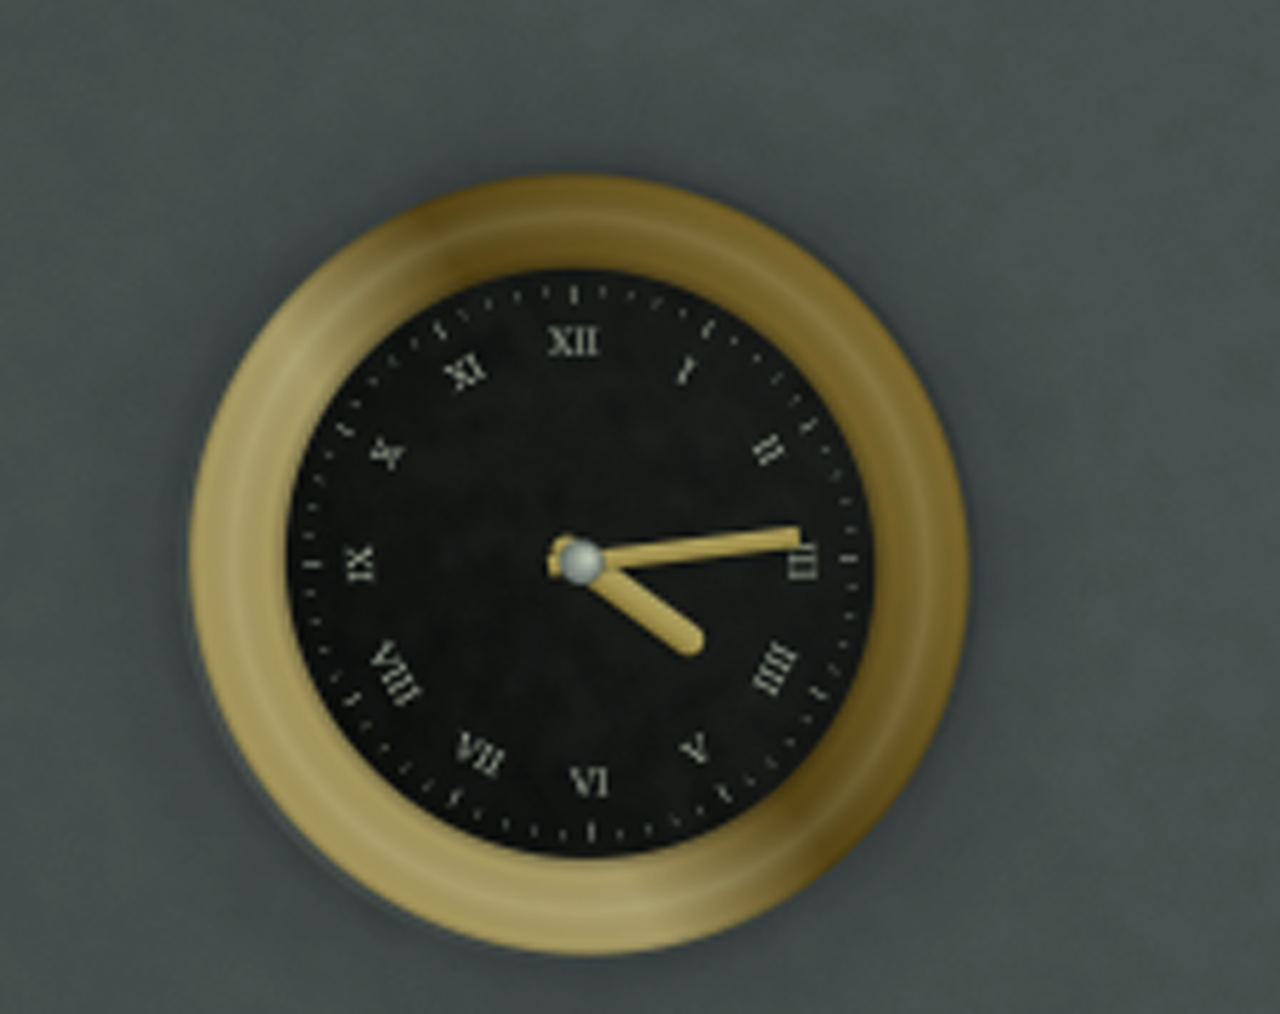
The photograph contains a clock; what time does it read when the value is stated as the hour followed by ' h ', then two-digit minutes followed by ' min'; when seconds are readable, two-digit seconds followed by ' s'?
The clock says 4 h 14 min
